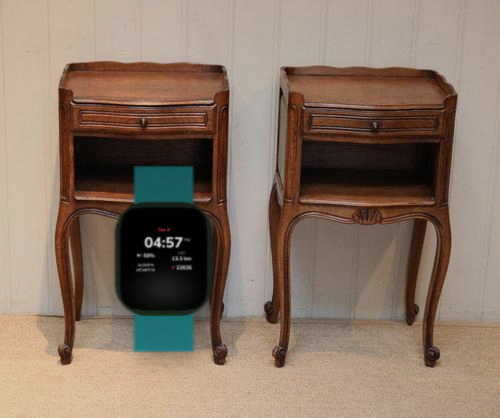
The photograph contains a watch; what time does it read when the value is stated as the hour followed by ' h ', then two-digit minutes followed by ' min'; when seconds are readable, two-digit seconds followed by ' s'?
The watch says 4 h 57 min
